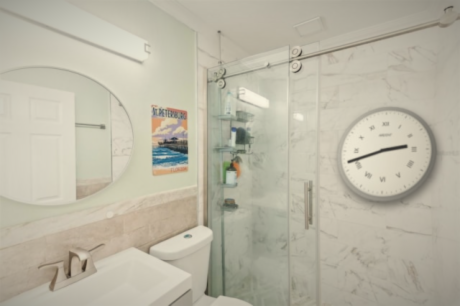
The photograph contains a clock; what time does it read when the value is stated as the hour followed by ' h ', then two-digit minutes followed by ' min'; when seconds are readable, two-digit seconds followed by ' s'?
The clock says 2 h 42 min
